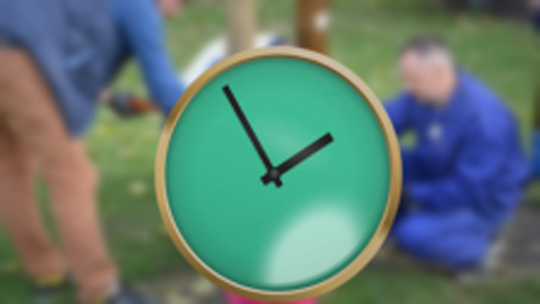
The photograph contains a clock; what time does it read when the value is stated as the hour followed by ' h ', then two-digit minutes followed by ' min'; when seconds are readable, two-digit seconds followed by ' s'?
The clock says 1 h 55 min
